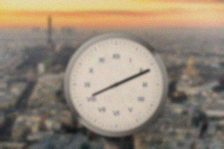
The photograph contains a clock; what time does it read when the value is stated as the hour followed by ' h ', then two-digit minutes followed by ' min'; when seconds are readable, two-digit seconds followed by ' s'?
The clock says 8 h 11 min
